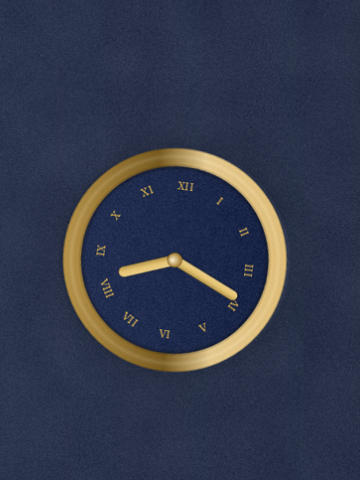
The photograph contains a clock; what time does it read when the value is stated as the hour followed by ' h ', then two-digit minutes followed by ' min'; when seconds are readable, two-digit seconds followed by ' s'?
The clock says 8 h 19 min
